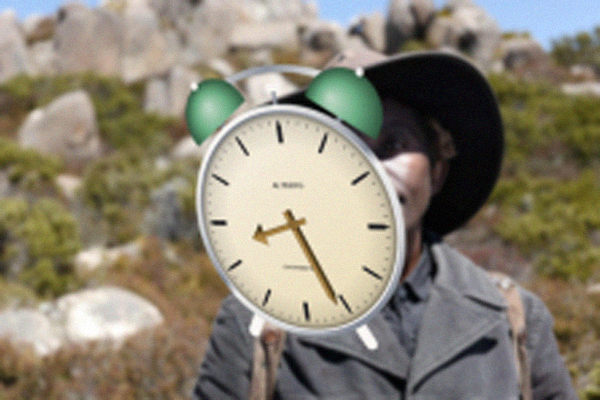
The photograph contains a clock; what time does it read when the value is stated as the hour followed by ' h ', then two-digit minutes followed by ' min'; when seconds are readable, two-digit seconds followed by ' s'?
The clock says 8 h 26 min
